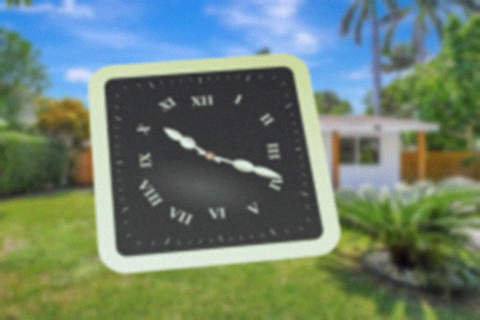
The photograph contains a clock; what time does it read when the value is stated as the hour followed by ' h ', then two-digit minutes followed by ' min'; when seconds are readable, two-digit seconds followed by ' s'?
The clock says 10 h 19 min
